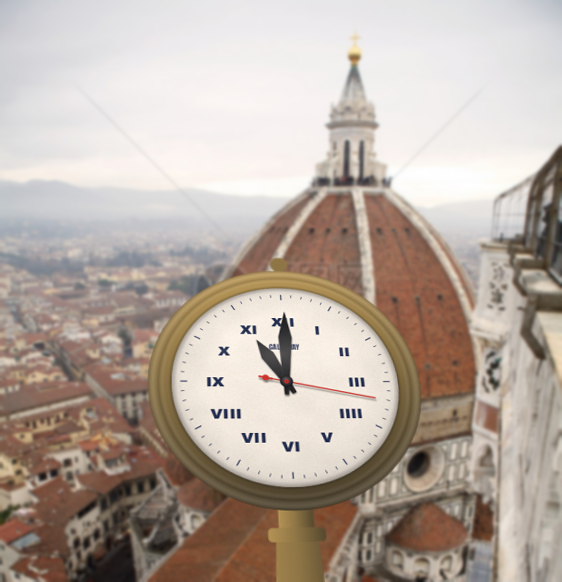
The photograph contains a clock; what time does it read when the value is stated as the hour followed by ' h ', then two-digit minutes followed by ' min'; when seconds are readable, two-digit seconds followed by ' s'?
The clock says 11 h 00 min 17 s
